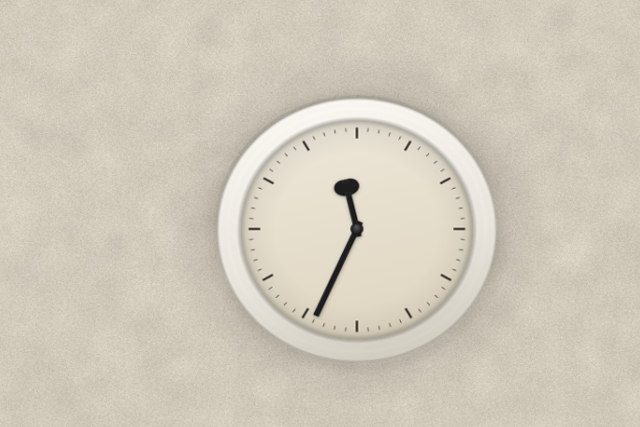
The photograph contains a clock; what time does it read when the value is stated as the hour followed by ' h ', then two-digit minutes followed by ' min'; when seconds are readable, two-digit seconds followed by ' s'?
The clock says 11 h 34 min
